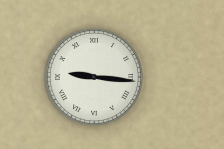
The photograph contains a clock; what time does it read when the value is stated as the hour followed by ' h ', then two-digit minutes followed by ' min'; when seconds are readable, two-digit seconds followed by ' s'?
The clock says 9 h 16 min
